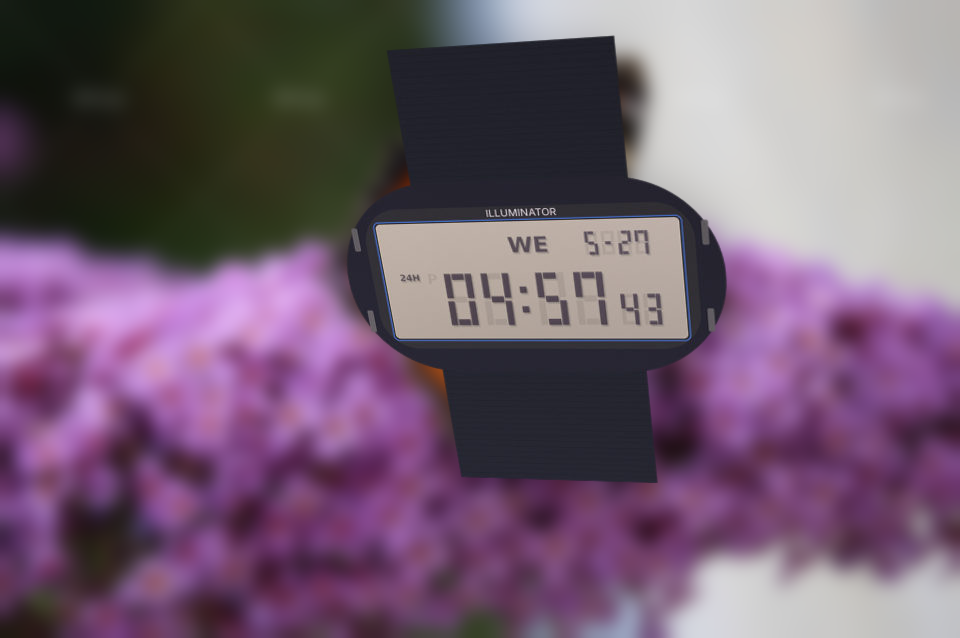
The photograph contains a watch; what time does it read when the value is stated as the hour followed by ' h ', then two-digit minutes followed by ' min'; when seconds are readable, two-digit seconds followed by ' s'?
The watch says 4 h 57 min 43 s
